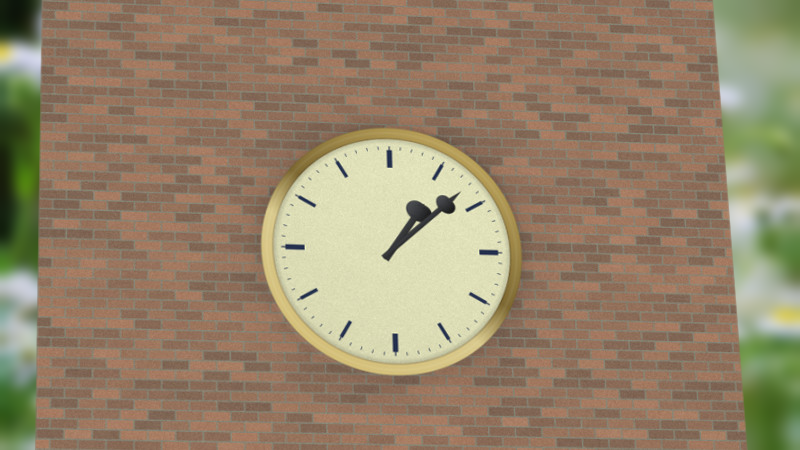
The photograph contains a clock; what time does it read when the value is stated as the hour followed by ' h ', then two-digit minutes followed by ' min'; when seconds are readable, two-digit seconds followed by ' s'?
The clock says 1 h 08 min
